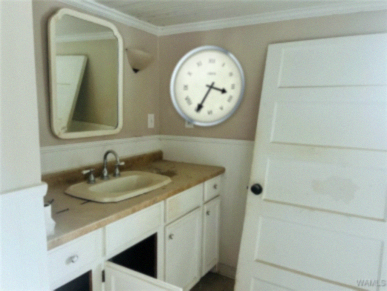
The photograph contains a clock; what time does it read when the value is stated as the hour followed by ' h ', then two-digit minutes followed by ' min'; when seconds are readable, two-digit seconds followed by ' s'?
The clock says 3 h 35 min
